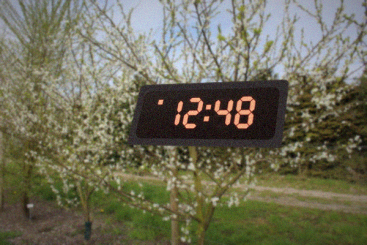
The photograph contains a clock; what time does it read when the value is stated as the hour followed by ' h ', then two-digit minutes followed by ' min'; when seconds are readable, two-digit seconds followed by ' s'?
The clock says 12 h 48 min
